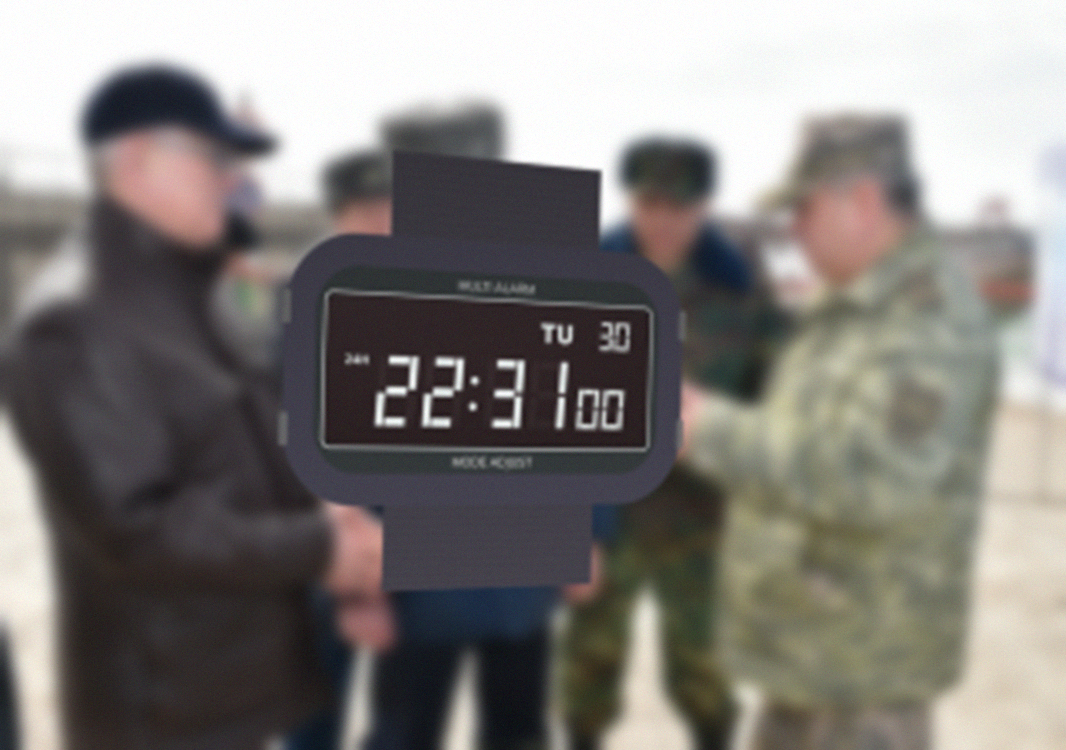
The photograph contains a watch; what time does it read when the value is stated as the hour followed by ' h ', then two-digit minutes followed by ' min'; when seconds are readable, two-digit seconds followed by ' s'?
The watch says 22 h 31 min 00 s
